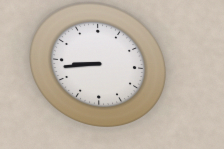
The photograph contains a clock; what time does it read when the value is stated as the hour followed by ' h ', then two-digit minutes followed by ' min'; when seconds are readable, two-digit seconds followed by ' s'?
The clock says 8 h 43 min
